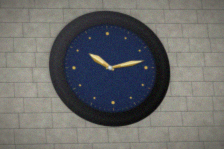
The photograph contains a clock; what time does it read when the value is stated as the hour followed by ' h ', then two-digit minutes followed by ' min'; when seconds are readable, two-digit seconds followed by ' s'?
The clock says 10 h 13 min
